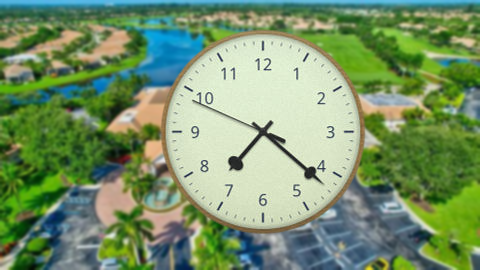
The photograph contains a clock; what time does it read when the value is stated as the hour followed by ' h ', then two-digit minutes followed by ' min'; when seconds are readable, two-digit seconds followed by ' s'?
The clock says 7 h 21 min 49 s
